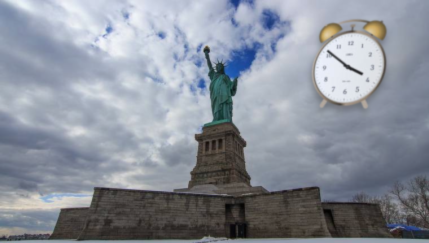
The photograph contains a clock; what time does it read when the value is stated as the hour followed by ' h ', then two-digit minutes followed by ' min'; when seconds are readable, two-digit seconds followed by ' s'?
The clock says 3 h 51 min
